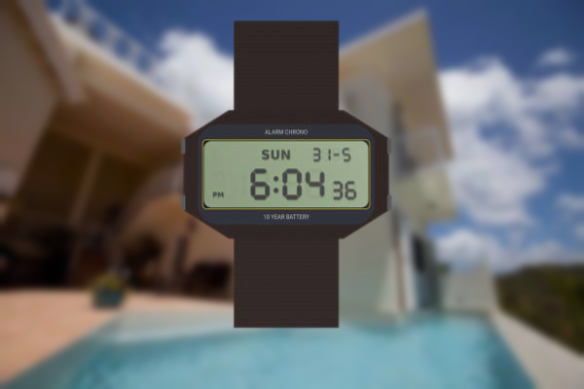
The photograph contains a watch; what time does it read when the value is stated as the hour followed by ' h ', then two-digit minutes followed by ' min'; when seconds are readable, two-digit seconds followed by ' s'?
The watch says 6 h 04 min 36 s
